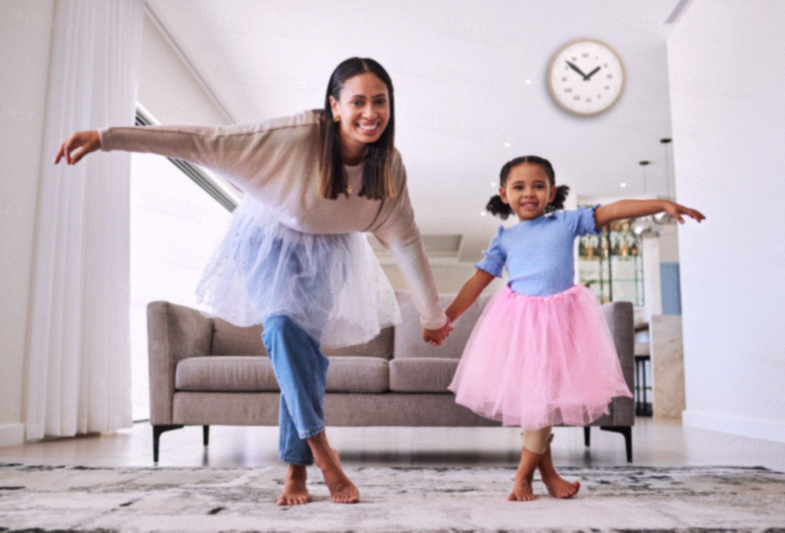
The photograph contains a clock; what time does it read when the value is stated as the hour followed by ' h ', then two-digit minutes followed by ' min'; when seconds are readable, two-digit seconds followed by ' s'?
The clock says 1 h 52 min
